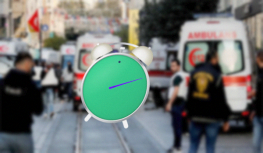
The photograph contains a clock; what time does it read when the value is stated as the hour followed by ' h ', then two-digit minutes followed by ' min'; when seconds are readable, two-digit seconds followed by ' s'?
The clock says 2 h 11 min
